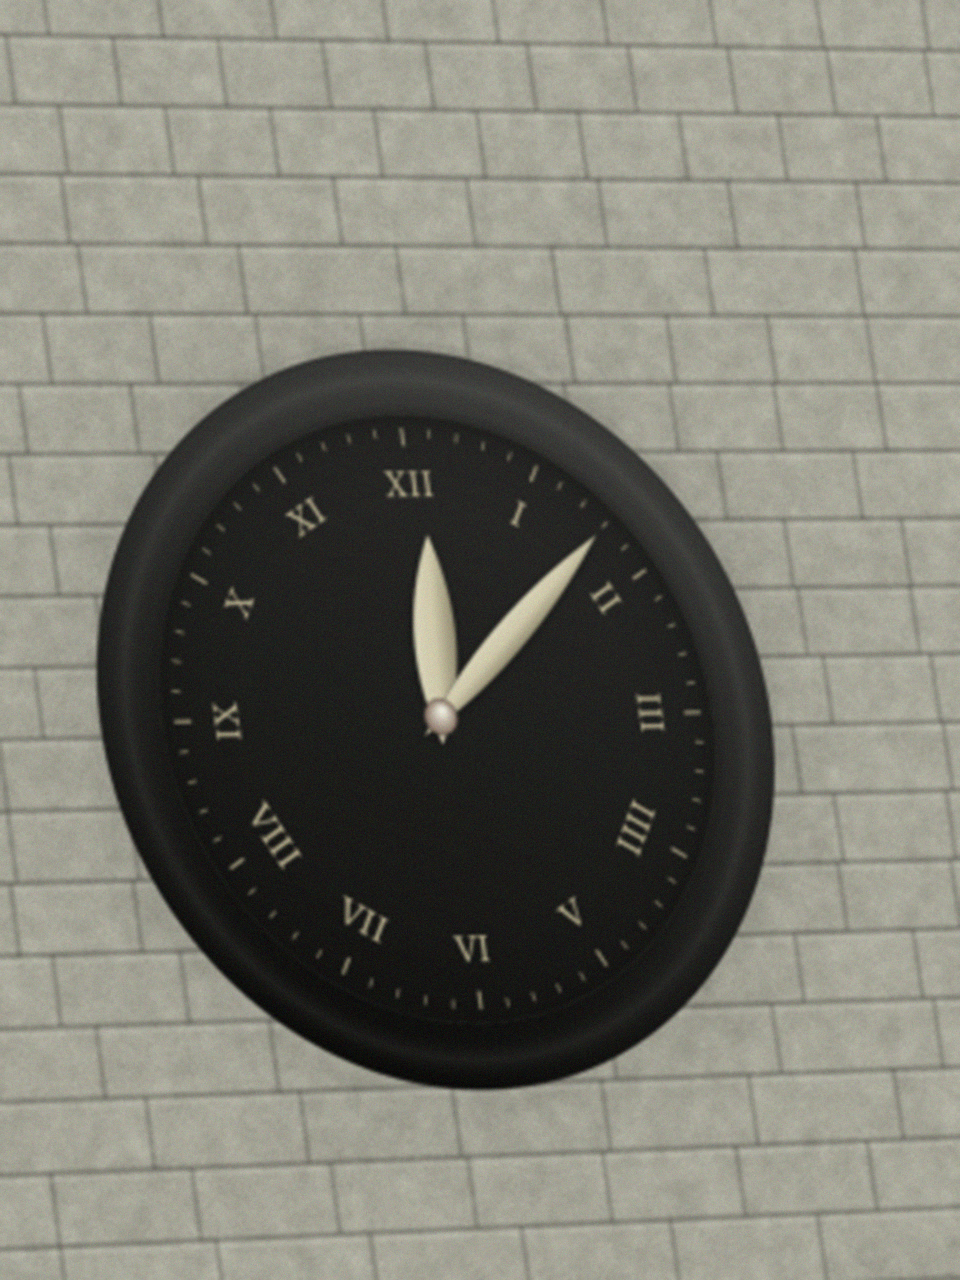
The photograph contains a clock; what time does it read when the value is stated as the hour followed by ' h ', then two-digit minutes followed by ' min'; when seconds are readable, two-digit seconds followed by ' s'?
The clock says 12 h 08 min
